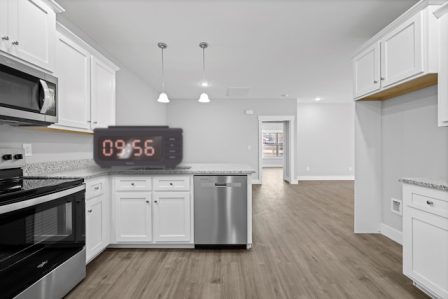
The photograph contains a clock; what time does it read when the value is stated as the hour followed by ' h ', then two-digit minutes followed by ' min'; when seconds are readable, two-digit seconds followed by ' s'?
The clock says 9 h 56 min
